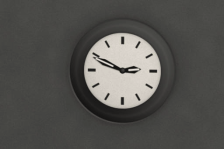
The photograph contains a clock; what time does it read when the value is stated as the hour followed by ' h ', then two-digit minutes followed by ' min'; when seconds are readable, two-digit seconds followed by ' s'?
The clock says 2 h 49 min
